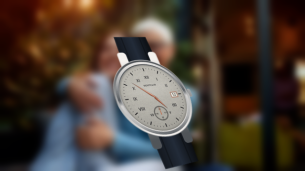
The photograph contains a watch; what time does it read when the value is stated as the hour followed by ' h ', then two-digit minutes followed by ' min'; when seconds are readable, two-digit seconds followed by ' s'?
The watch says 4 h 52 min
